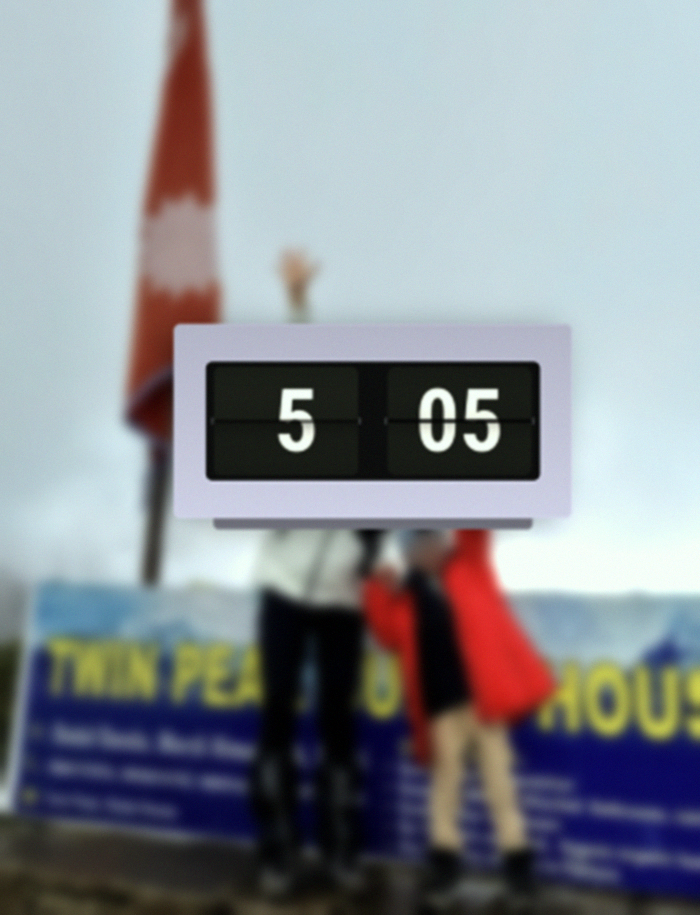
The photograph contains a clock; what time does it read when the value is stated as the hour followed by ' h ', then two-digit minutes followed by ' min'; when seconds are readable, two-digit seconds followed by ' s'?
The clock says 5 h 05 min
